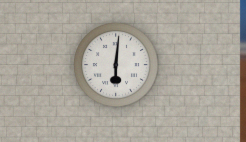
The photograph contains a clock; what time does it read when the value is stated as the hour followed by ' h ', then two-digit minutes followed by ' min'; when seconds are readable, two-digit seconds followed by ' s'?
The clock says 6 h 01 min
